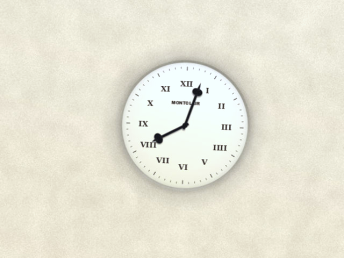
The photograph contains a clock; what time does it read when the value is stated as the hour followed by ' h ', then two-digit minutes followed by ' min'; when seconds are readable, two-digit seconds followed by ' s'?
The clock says 8 h 03 min
